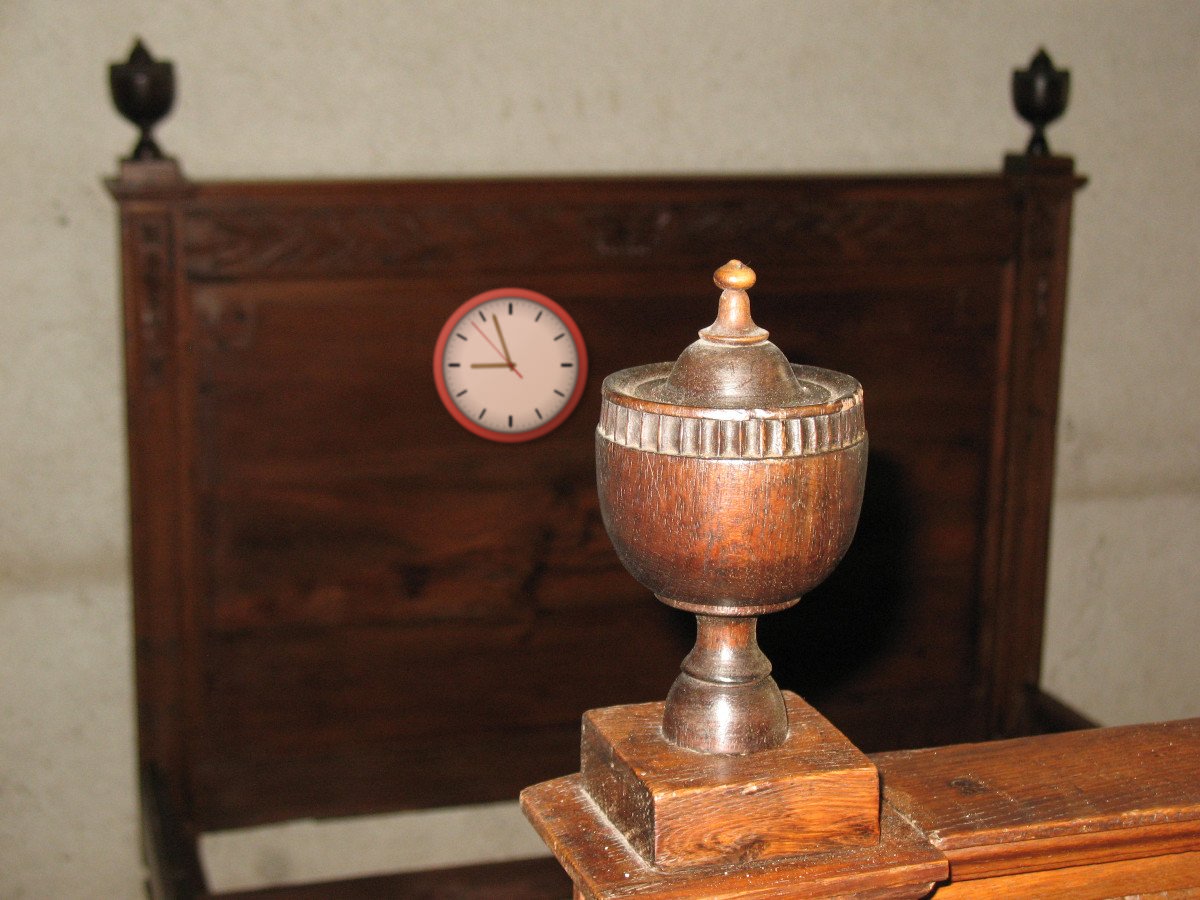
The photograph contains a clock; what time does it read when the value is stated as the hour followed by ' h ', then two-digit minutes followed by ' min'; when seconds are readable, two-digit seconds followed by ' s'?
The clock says 8 h 56 min 53 s
